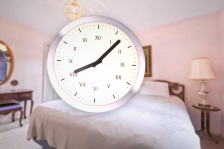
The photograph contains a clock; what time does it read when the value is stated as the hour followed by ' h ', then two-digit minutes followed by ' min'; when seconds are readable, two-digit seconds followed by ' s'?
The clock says 8 h 07 min
